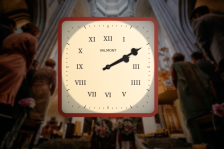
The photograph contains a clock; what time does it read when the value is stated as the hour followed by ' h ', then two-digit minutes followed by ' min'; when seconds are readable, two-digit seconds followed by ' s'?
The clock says 2 h 10 min
